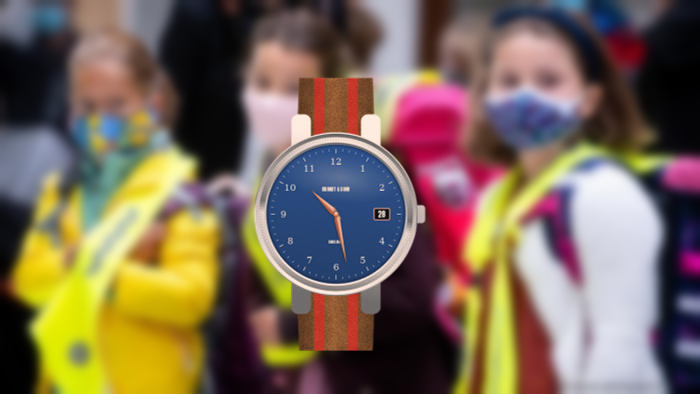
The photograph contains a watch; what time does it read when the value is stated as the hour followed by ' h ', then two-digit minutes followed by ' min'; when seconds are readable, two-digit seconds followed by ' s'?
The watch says 10 h 28 min
